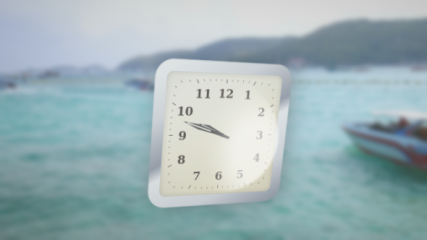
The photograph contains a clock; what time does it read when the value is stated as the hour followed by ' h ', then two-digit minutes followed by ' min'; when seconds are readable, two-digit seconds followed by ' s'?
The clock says 9 h 48 min
